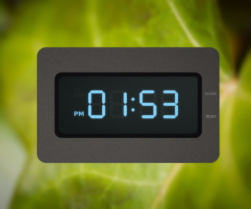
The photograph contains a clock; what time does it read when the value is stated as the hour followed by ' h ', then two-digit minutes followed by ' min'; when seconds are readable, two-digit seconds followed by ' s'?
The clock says 1 h 53 min
